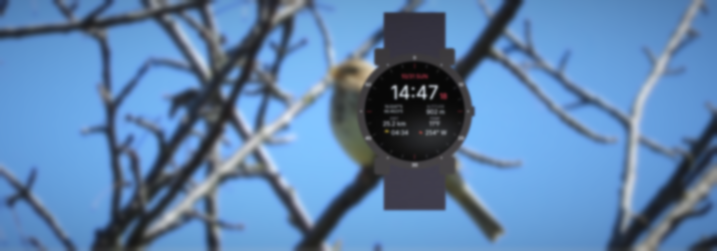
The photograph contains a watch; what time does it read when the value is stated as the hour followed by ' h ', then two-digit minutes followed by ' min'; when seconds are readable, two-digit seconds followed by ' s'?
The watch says 14 h 47 min
